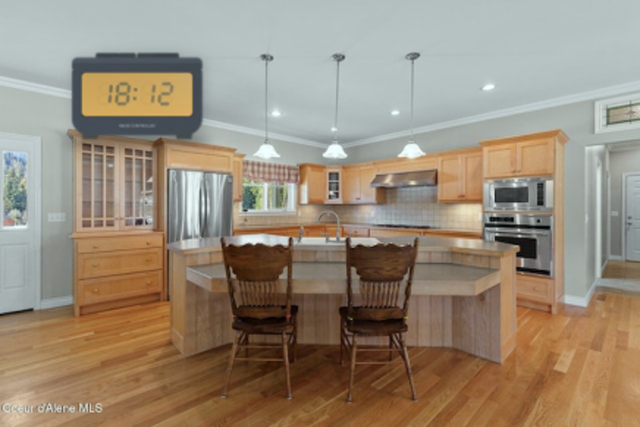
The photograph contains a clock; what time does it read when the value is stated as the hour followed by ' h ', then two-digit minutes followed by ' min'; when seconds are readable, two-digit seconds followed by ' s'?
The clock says 18 h 12 min
